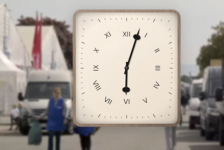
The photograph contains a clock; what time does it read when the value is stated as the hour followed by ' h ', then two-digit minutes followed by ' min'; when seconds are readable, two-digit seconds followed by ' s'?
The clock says 6 h 03 min
